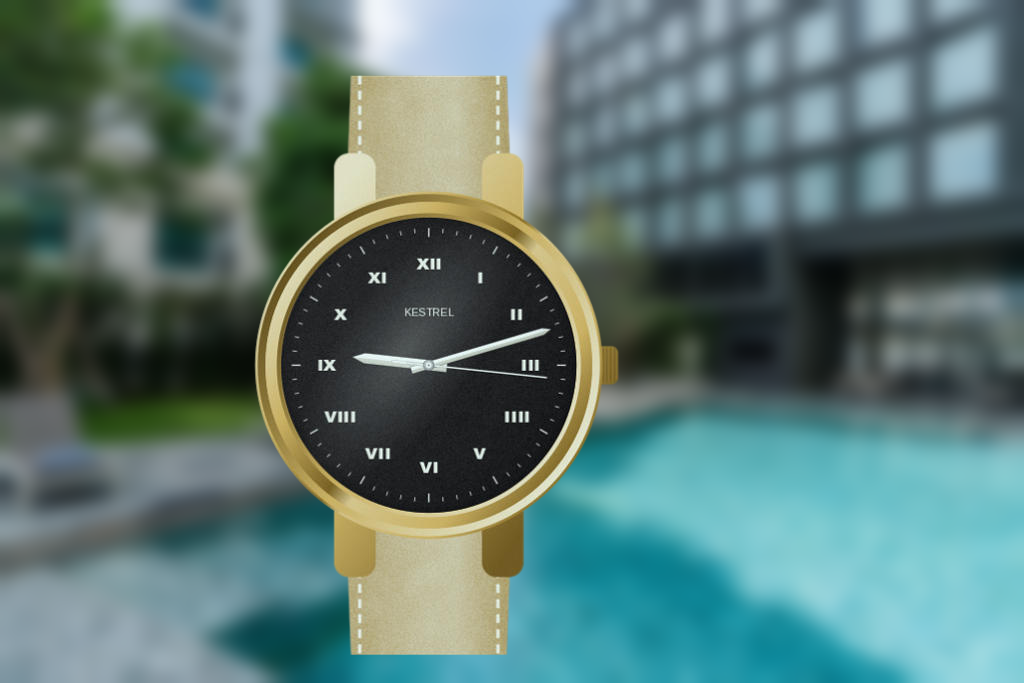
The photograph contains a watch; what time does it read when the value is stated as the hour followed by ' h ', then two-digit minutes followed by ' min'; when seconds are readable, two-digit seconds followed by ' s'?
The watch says 9 h 12 min 16 s
